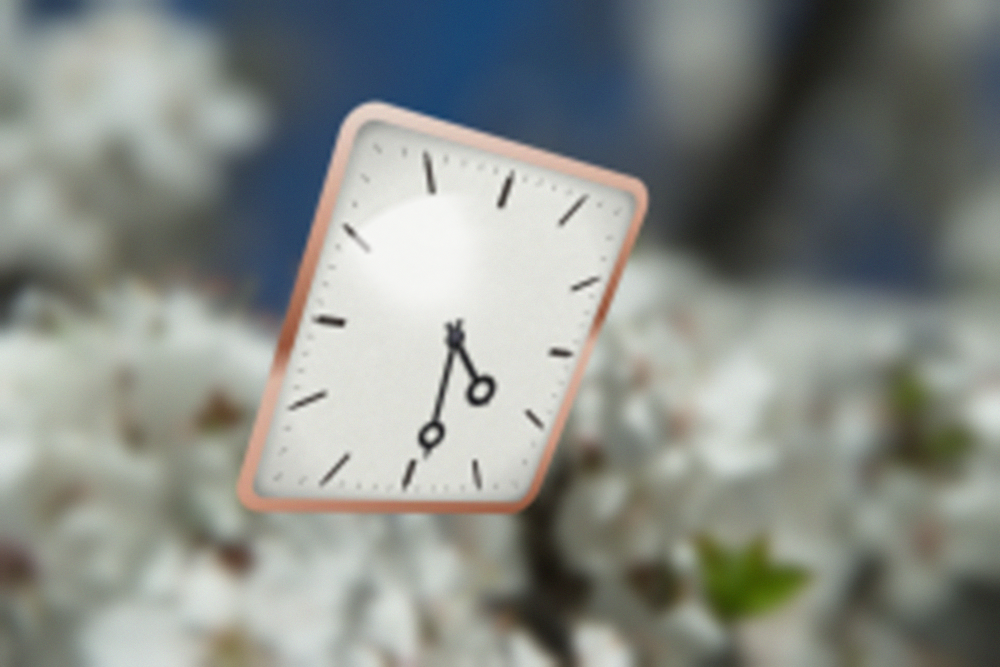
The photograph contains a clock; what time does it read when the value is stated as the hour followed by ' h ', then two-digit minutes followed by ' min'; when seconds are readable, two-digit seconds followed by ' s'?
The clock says 4 h 29 min
